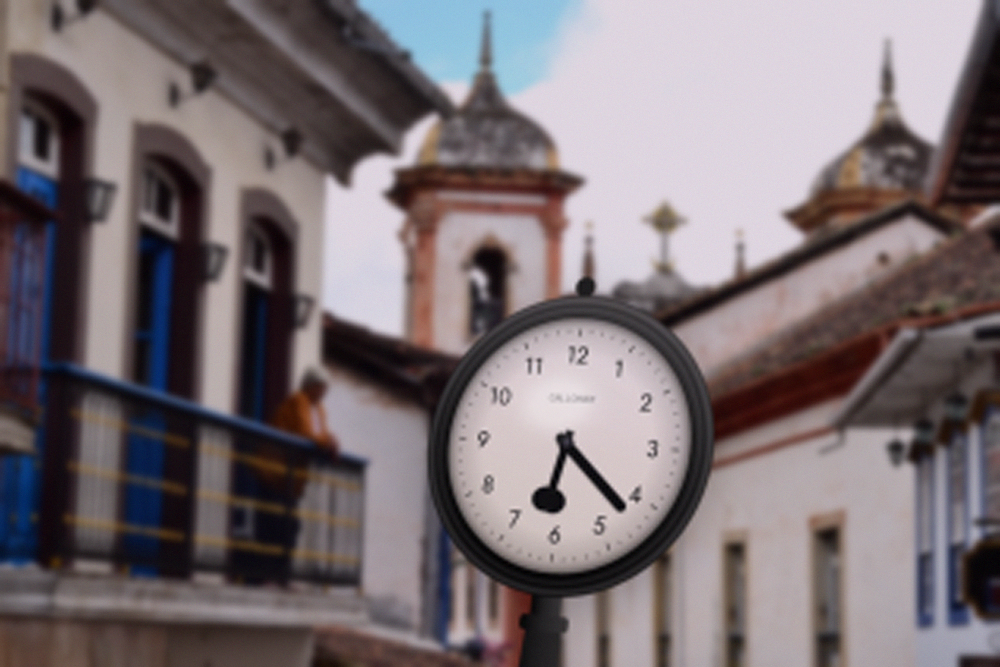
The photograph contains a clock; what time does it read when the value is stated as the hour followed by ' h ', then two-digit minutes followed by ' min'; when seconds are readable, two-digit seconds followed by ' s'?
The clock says 6 h 22 min
